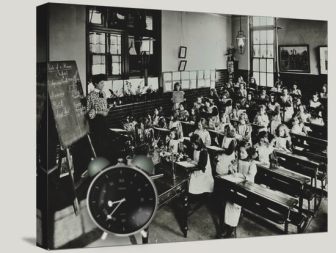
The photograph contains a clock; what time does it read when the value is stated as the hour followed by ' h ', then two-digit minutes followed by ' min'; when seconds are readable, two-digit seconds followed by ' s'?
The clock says 8 h 37 min
